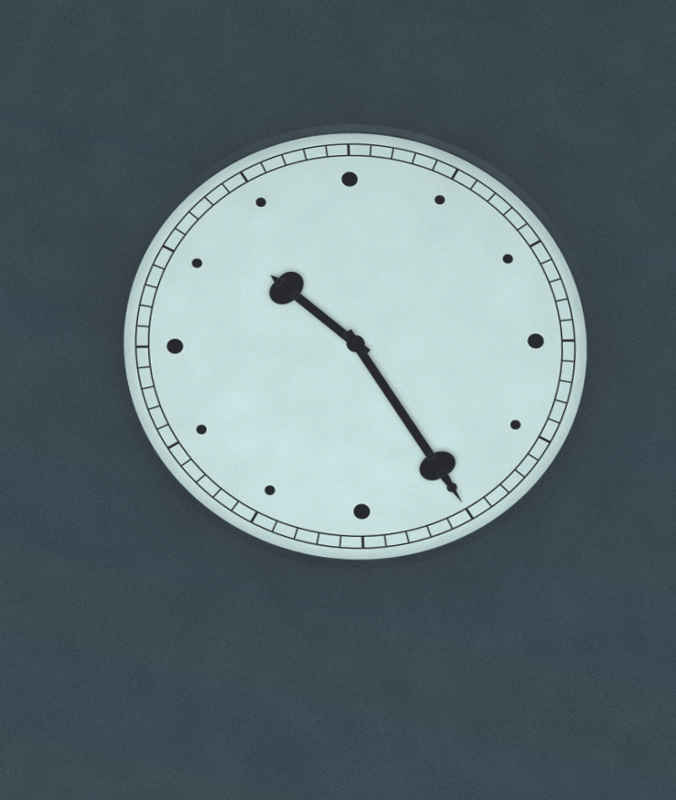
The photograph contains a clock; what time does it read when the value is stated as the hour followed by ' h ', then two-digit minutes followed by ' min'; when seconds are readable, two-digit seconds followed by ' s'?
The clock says 10 h 25 min
